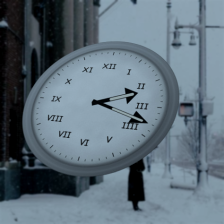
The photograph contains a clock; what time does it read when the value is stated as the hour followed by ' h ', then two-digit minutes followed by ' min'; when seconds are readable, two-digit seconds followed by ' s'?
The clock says 2 h 18 min
